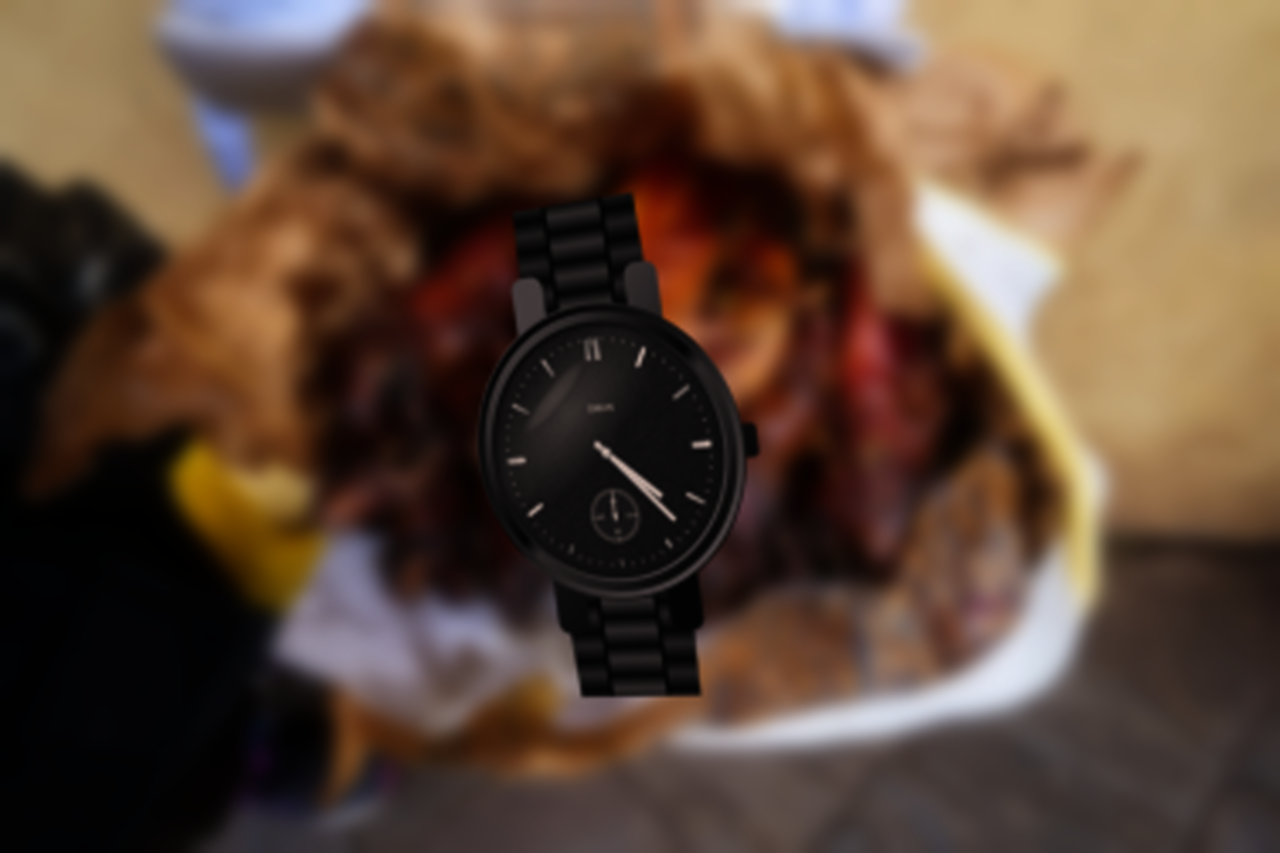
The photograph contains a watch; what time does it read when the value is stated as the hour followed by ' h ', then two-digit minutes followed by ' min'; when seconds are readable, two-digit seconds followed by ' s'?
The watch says 4 h 23 min
